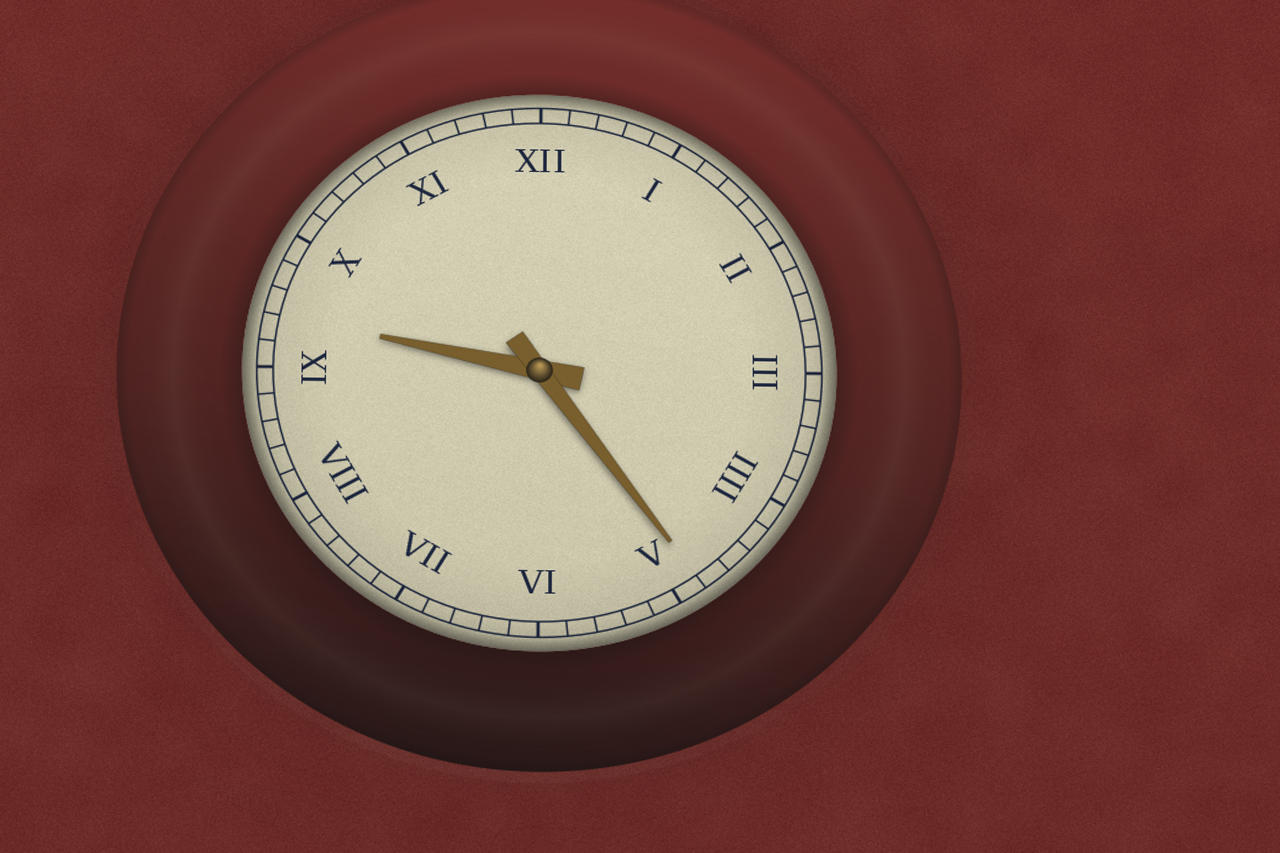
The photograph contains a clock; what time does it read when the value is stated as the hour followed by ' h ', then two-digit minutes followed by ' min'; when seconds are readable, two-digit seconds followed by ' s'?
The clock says 9 h 24 min
